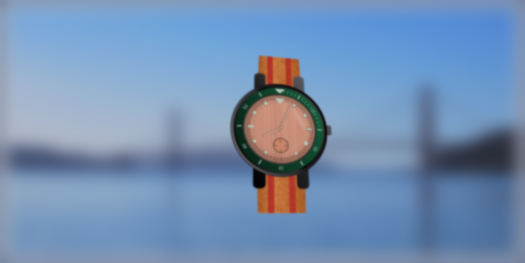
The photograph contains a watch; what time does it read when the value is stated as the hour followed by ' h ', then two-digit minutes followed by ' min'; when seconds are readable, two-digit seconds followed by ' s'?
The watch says 8 h 04 min
